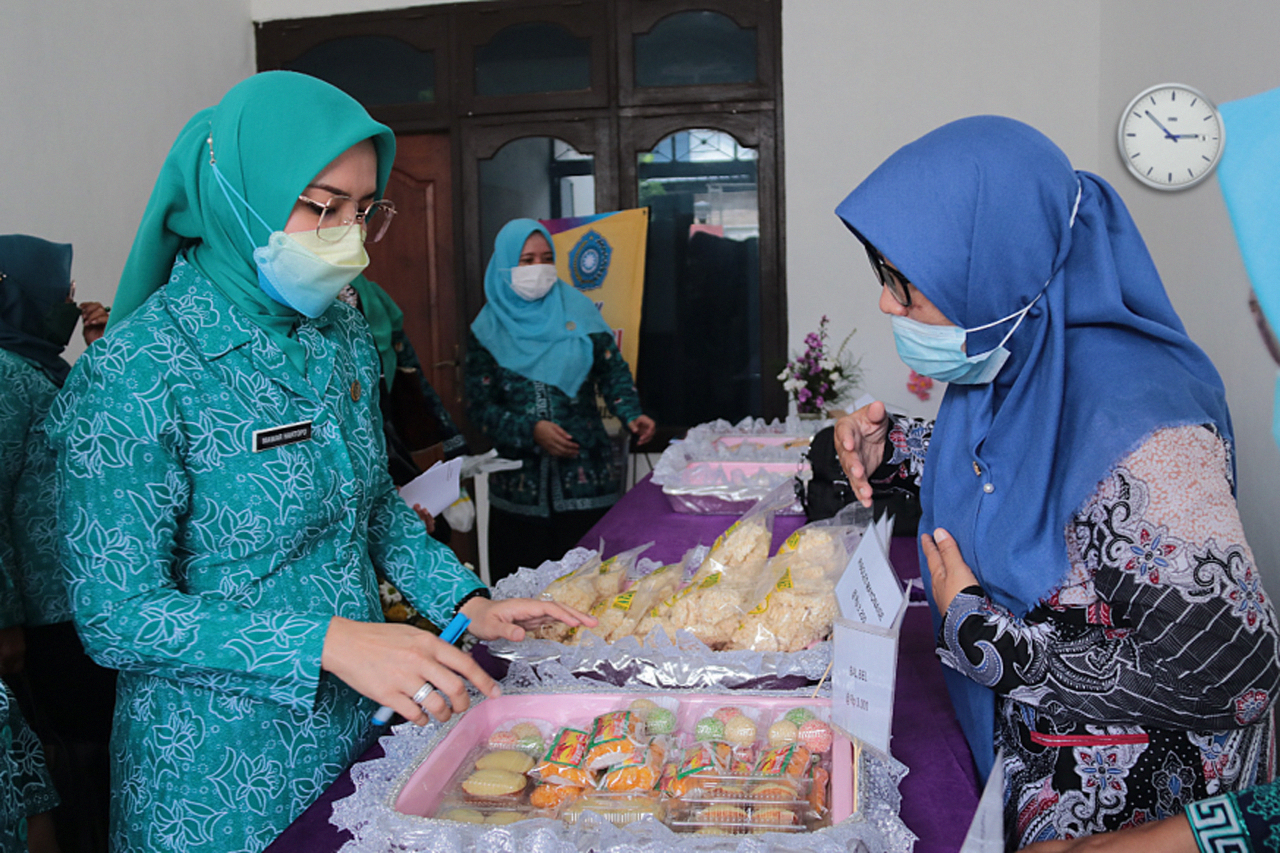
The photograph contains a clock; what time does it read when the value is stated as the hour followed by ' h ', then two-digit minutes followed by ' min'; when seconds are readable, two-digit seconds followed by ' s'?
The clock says 2 h 52 min
